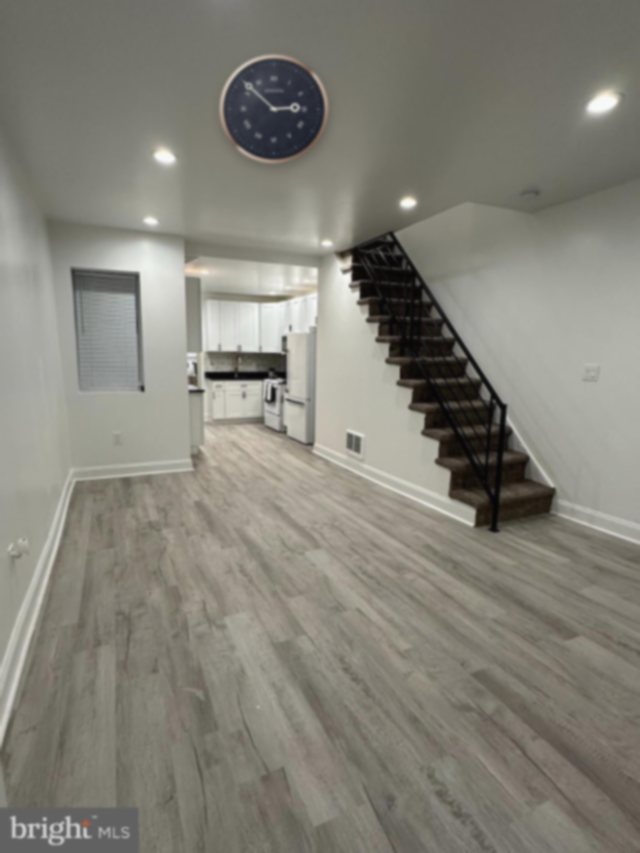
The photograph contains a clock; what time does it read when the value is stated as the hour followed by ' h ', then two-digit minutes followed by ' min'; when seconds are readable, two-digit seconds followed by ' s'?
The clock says 2 h 52 min
